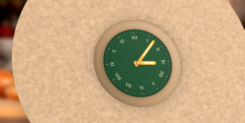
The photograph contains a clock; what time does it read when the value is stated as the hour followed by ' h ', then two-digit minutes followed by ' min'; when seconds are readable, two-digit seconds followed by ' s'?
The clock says 3 h 07 min
